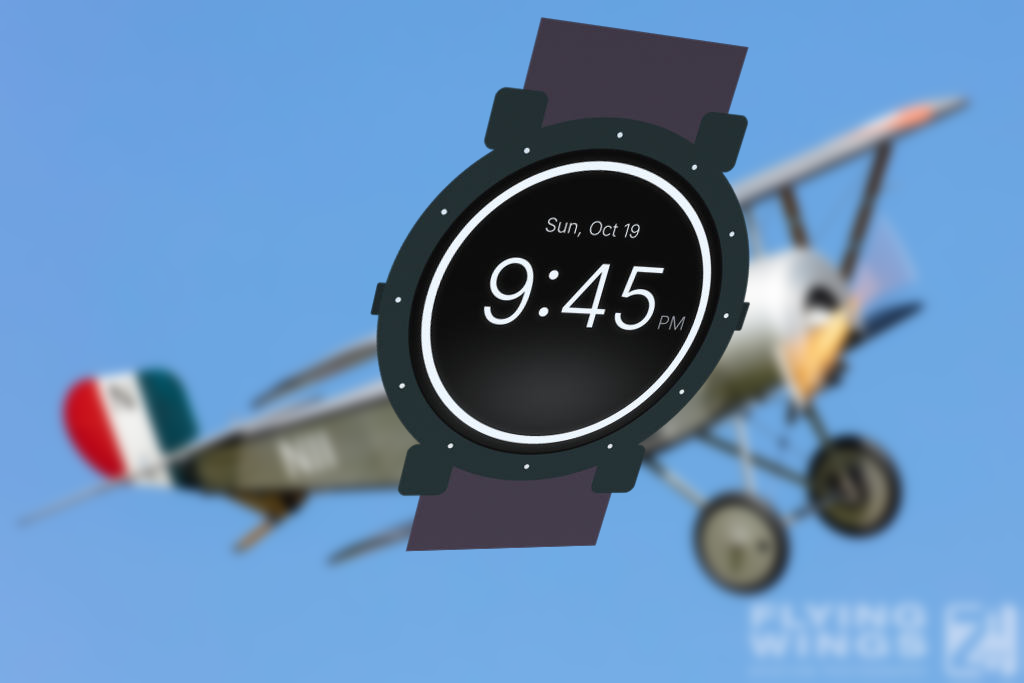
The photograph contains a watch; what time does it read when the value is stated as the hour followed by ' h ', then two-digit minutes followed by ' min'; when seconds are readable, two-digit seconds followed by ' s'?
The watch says 9 h 45 min
